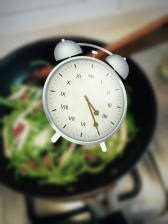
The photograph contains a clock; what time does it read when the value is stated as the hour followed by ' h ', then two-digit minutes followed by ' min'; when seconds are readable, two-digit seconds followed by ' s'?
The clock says 4 h 25 min
